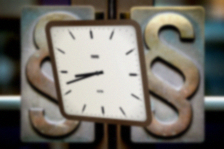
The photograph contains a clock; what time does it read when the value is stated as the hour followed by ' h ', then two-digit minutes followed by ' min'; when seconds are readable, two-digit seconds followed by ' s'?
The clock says 8 h 42 min
